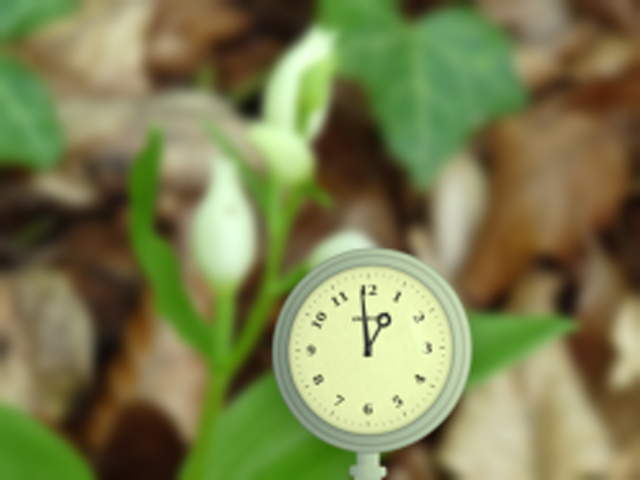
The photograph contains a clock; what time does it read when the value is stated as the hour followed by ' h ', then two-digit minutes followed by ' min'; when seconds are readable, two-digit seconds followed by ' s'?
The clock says 12 h 59 min
